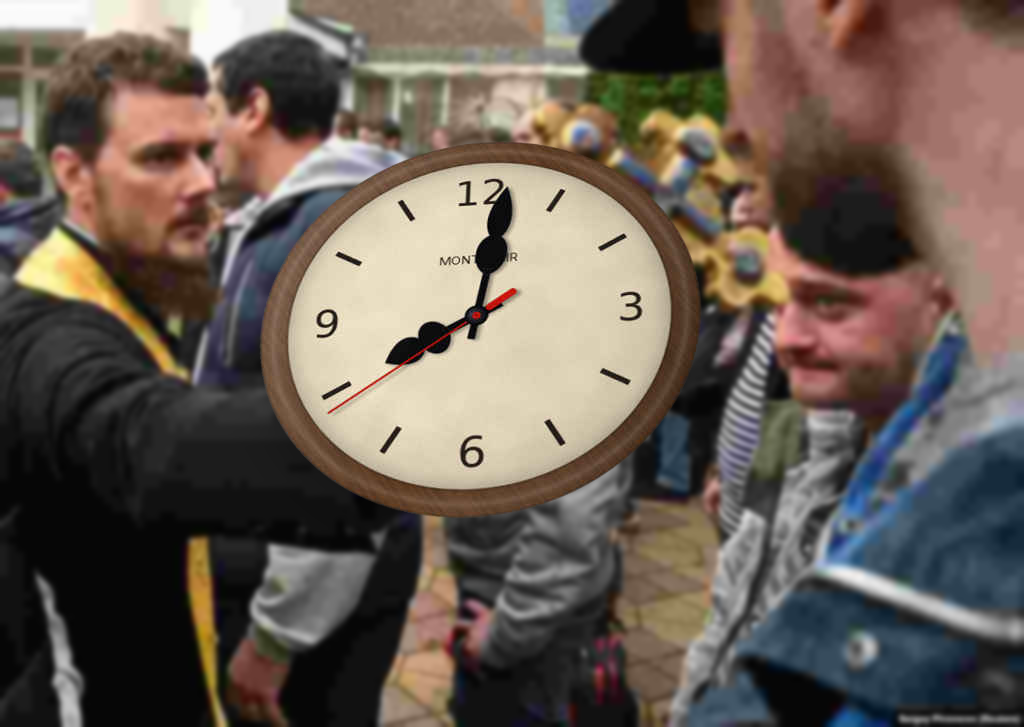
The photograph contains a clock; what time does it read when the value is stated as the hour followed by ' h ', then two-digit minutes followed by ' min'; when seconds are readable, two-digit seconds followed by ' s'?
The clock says 8 h 01 min 39 s
